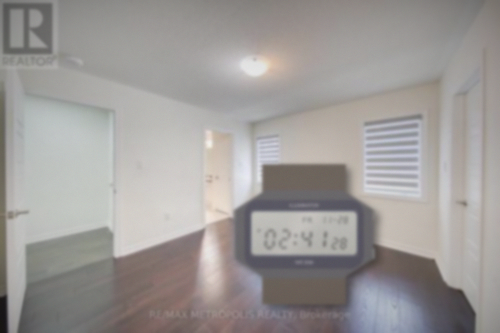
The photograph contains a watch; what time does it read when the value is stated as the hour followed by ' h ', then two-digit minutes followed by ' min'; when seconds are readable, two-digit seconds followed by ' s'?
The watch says 2 h 41 min
